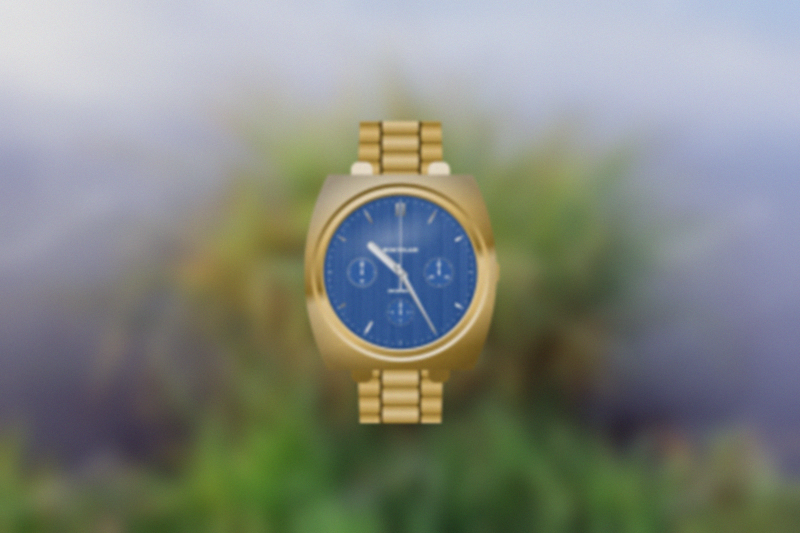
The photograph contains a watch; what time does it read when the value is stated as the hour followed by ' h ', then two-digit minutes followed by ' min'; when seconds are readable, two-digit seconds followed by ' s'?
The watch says 10 h 25 min
